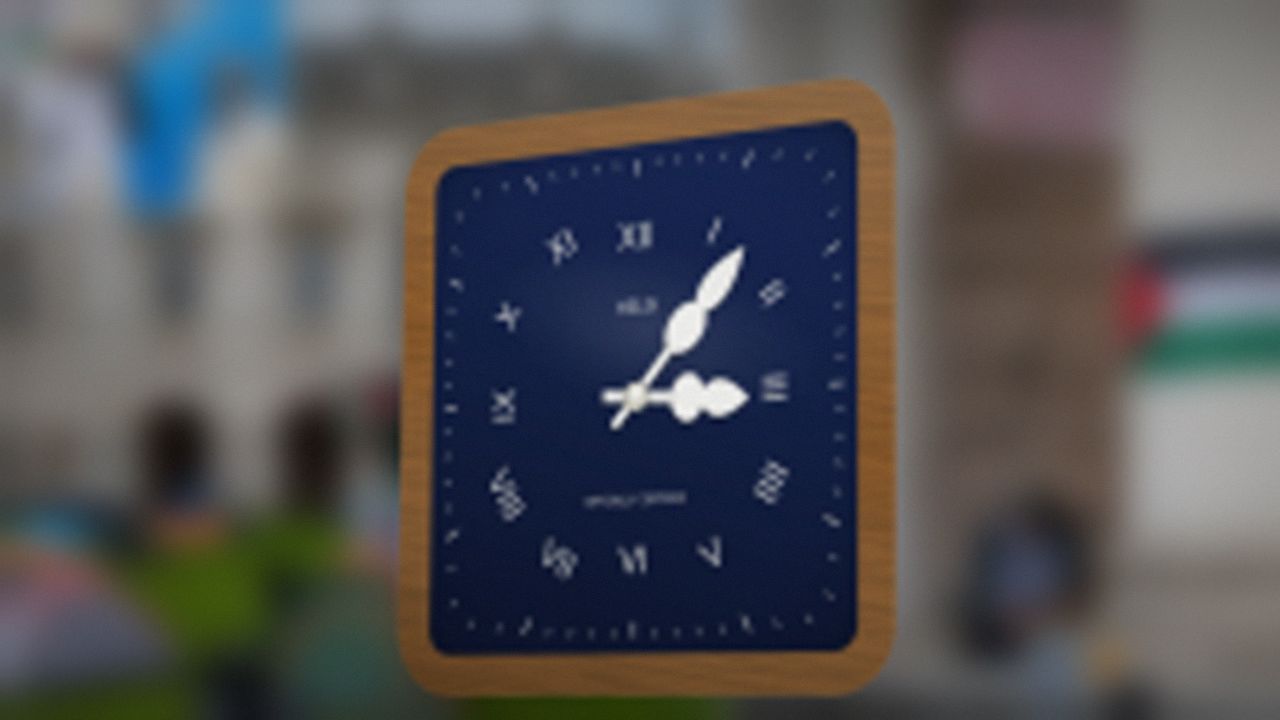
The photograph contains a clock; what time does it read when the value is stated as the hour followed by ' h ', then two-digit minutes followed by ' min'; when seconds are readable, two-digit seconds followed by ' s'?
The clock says 3 h 07 min
